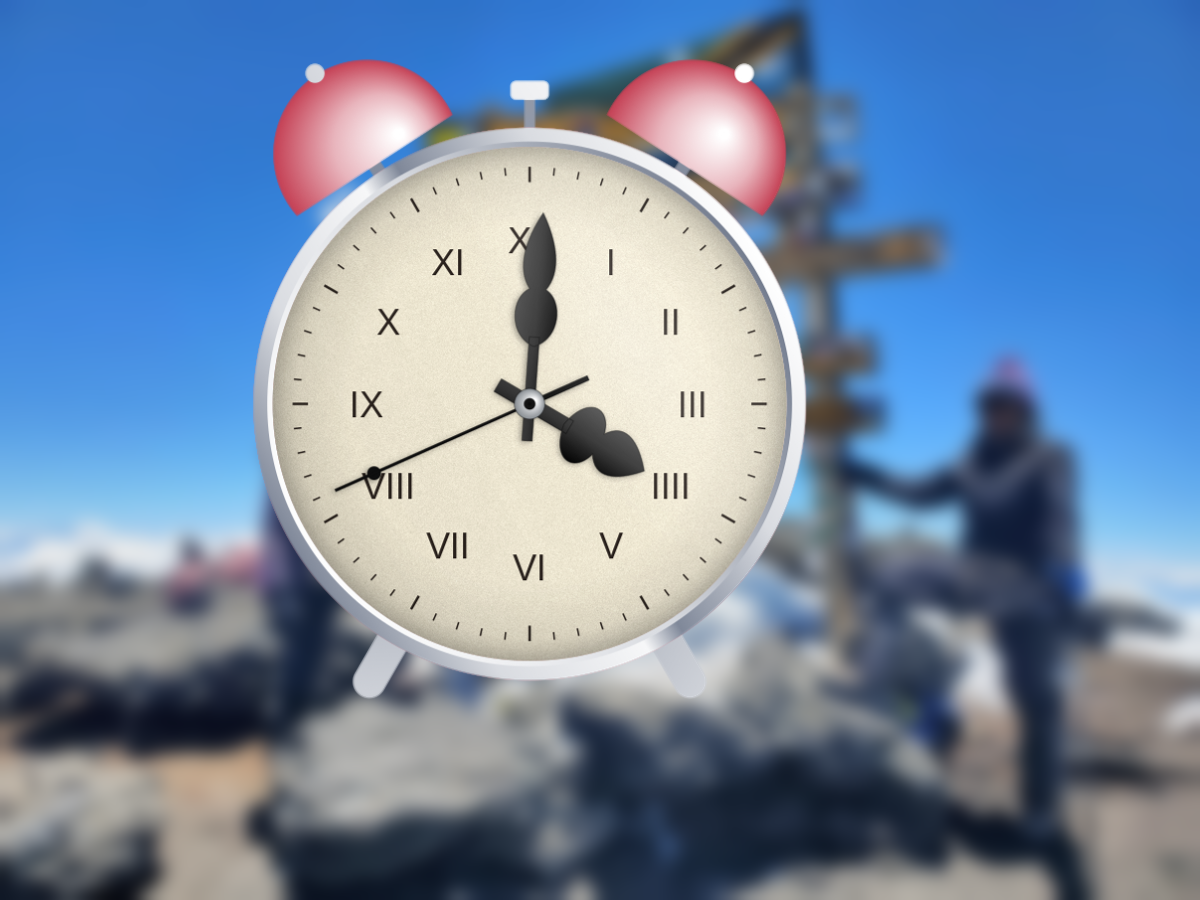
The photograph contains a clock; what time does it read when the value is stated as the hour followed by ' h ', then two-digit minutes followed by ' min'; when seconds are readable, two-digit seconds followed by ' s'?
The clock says 4 h 00 min 41 s
